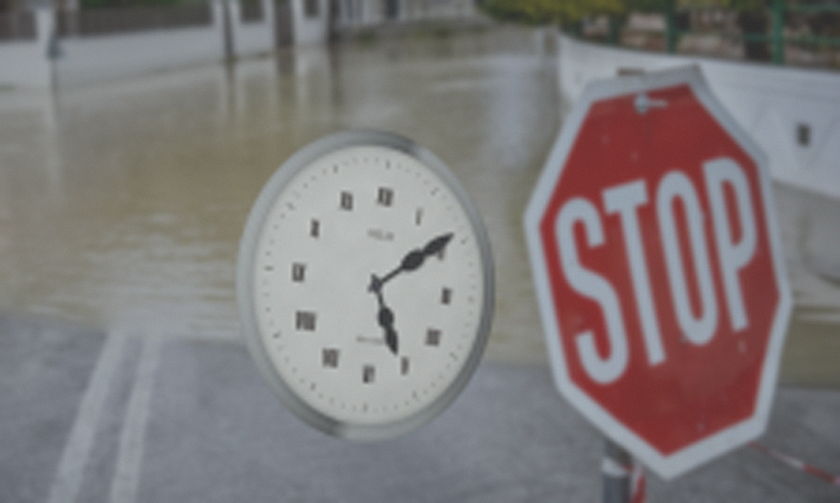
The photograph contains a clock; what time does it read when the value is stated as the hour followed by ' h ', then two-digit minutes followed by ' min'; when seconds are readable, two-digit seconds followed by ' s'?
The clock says 5 h 09 min
